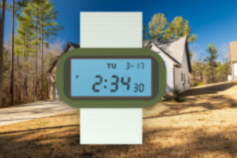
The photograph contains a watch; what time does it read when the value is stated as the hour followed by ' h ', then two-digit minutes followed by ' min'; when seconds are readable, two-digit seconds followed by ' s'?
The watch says 2 h 34 min
